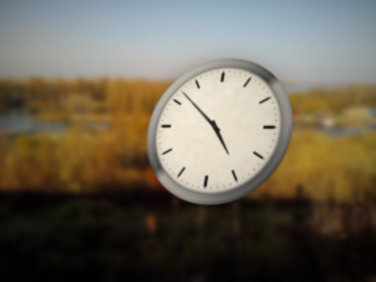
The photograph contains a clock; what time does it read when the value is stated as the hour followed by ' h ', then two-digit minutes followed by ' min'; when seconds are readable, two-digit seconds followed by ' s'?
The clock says 4 h 52 min
